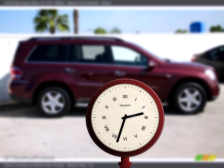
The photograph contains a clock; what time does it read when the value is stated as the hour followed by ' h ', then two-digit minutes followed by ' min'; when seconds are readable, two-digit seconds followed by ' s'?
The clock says 2 h 33 min
